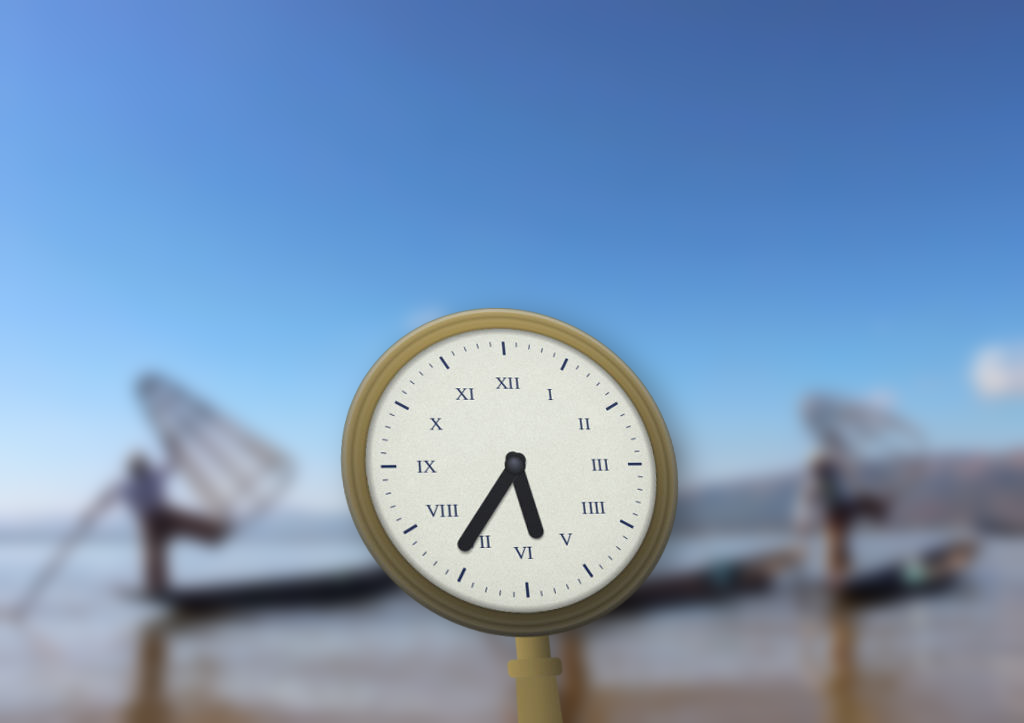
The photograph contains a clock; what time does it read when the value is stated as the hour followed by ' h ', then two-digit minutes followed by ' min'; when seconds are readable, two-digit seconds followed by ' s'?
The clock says 5 h 36 min
